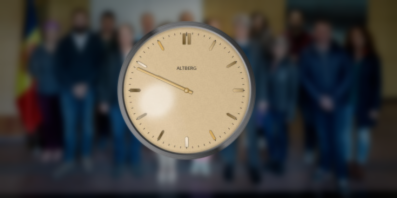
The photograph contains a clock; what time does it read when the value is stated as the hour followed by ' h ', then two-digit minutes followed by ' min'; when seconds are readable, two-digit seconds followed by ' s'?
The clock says 9 h 49 min
